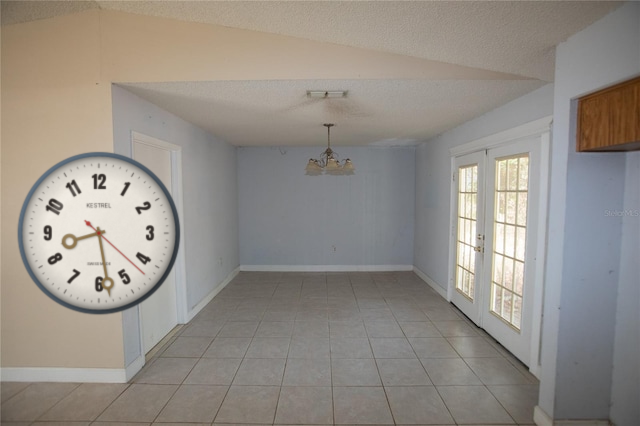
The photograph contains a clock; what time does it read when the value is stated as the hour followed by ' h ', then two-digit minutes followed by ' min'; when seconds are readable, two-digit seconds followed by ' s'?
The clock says 8 h 28 min 22 s
